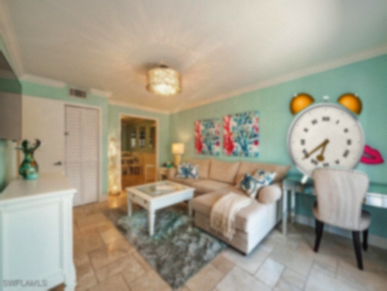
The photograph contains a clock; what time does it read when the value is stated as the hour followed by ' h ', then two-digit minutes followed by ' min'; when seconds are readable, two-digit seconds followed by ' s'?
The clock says 6 h 39 min
